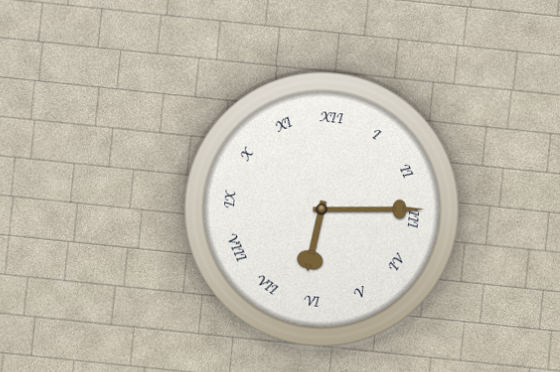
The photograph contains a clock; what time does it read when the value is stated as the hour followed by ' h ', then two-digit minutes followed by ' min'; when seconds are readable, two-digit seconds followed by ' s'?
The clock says 6 h 14 min
